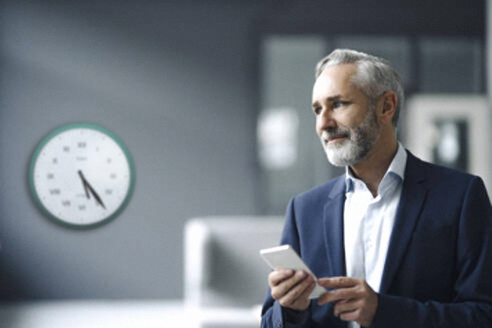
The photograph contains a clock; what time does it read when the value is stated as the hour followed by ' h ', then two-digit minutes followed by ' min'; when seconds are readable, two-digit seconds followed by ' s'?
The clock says 5 h 24 min
